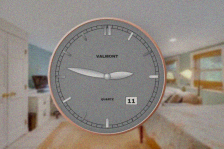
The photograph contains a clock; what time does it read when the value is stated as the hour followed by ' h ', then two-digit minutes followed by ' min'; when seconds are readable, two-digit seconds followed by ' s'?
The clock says 2 h 47 min
